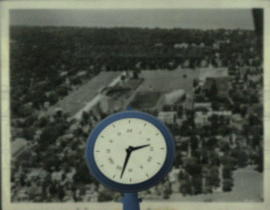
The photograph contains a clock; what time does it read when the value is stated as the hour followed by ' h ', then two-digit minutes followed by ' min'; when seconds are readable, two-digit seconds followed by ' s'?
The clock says 2 h 33 min
